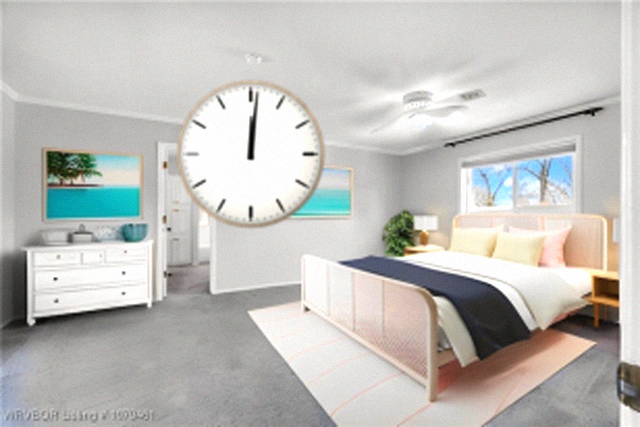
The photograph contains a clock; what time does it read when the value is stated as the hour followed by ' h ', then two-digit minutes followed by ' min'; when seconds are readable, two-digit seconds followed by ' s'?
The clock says 12 h 01 min
